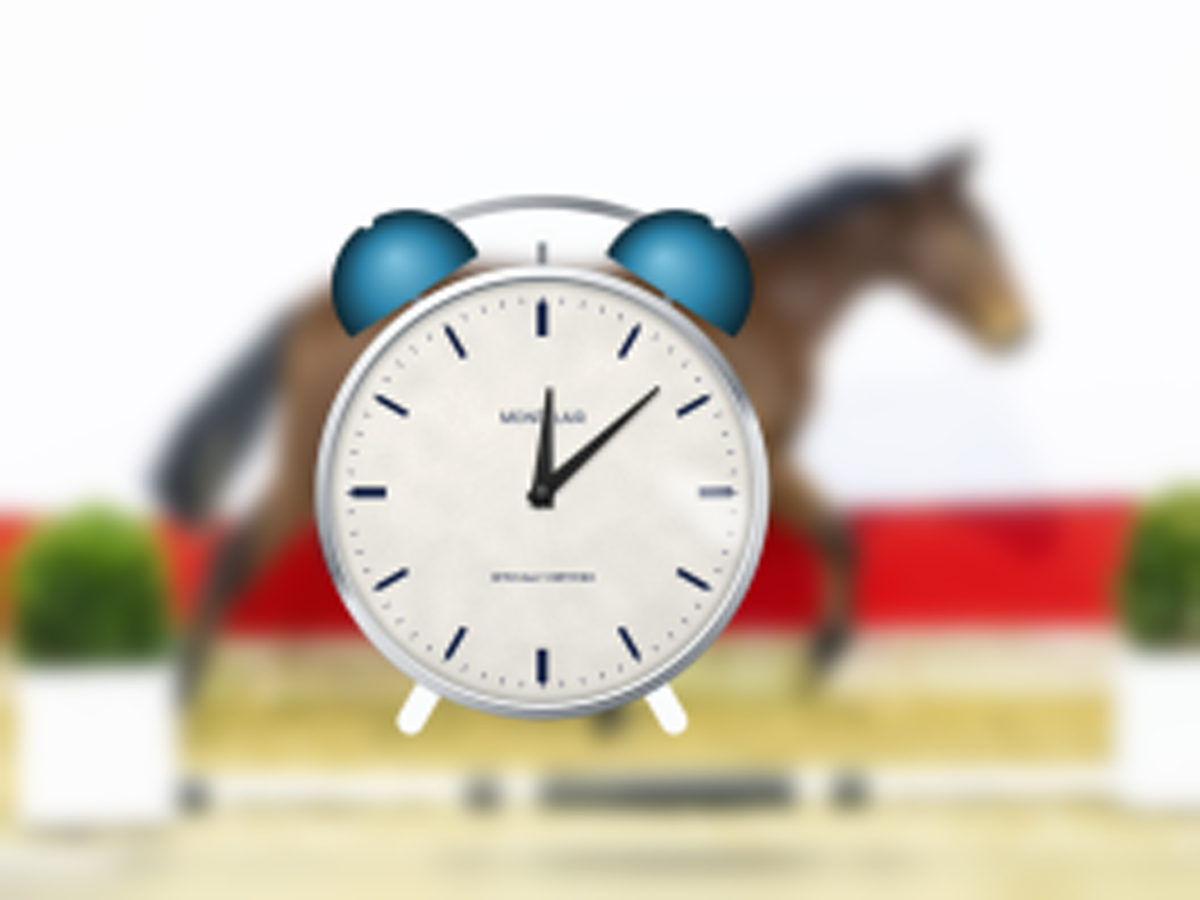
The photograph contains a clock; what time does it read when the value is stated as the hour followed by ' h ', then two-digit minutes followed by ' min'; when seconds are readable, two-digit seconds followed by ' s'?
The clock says 12 h 08 min
